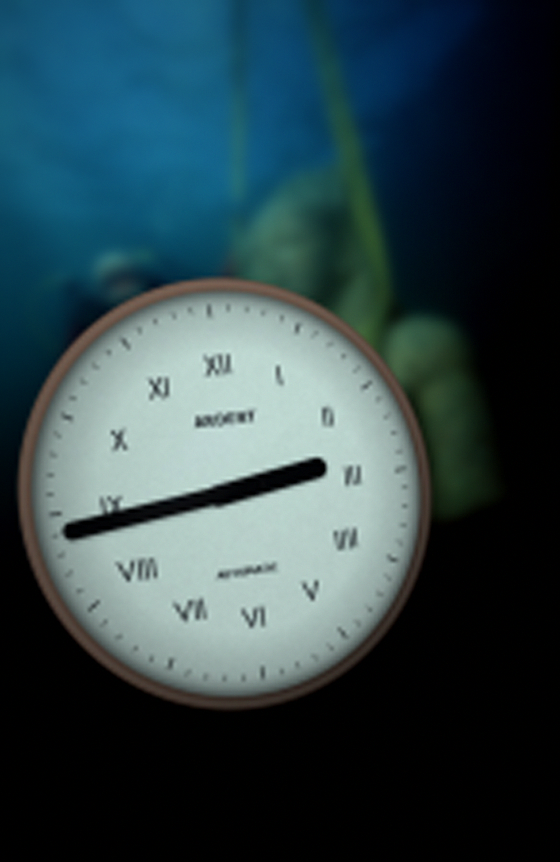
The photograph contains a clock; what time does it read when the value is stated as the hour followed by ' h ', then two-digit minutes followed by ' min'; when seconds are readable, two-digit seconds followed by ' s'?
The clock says 2 h 44 min
